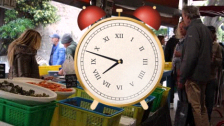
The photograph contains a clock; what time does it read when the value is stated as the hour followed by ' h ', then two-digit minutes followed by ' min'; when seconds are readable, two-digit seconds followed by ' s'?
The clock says 7 h 48 min
